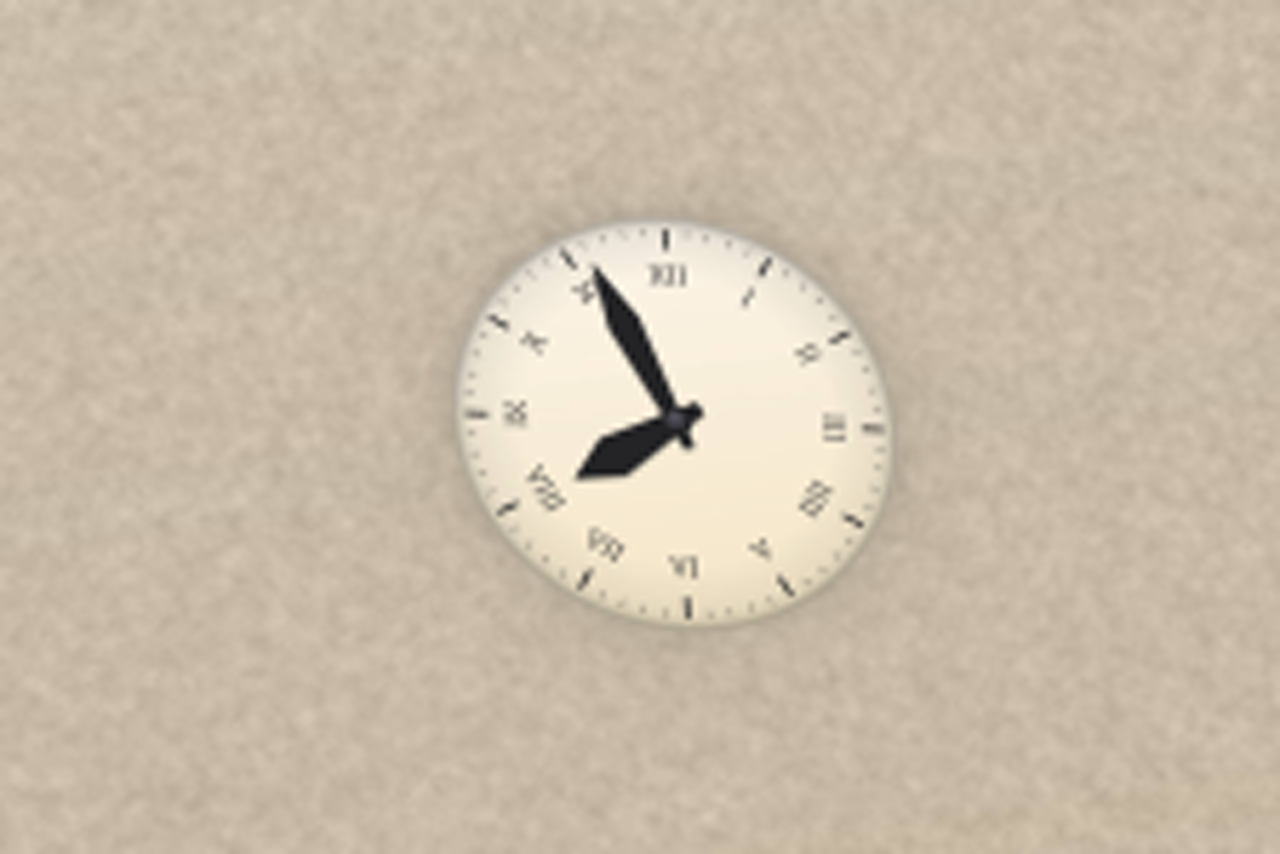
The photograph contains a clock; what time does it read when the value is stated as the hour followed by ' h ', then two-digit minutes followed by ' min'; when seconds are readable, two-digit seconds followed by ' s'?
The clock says 7 h 56 min
